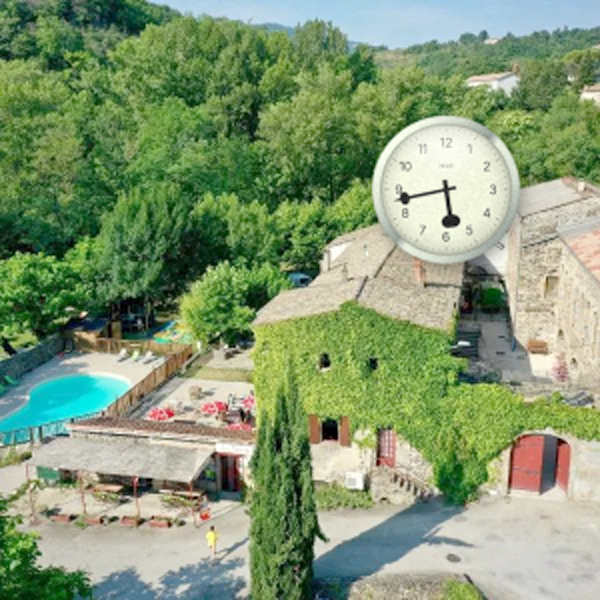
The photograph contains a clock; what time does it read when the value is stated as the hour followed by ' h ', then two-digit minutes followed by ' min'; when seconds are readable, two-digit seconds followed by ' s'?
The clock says 5 h 43 min
